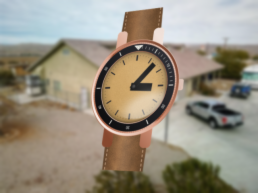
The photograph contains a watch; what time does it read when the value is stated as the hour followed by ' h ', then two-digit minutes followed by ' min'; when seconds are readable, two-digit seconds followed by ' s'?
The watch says 3 h 07 min
